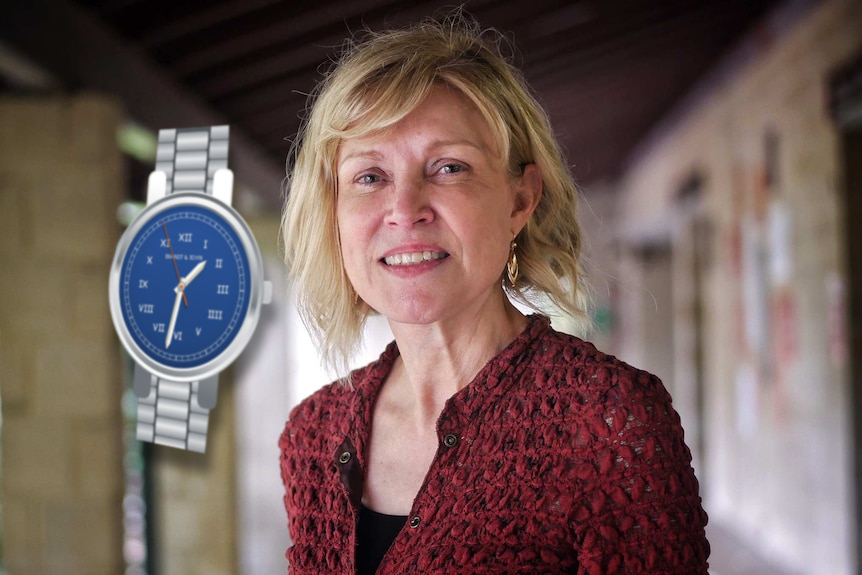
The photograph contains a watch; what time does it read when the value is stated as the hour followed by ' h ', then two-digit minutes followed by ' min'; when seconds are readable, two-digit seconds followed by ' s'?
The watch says 1 h 31 min 56 s
